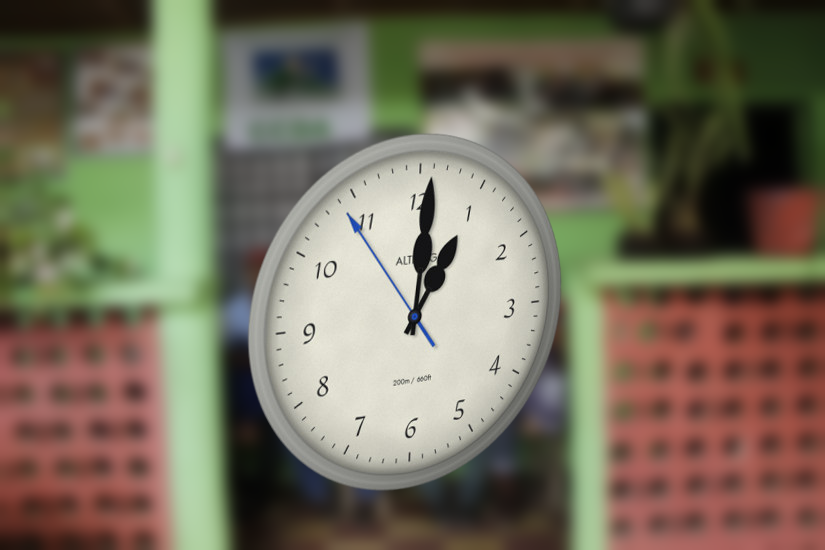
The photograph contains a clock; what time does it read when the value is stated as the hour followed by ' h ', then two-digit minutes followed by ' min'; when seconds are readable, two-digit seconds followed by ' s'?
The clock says 1 h 00 min 54 s
